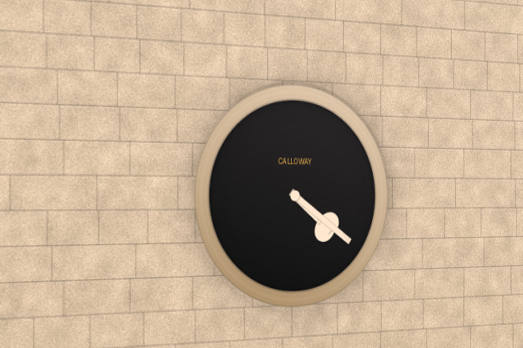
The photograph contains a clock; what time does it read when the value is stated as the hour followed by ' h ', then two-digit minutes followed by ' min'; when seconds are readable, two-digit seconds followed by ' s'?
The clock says 4 h 21 min
